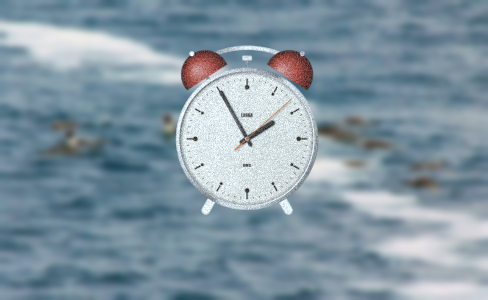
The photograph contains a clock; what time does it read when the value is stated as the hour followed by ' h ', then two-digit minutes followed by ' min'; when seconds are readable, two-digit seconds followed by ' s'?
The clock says 1 h 55 min 08 s
